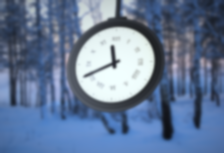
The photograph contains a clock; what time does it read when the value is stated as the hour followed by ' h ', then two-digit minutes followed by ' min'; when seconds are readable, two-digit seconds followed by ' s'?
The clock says 11 h 41 min
